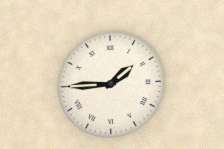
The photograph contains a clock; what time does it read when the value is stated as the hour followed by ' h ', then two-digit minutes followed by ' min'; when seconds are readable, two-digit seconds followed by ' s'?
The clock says 1 h 45 min
